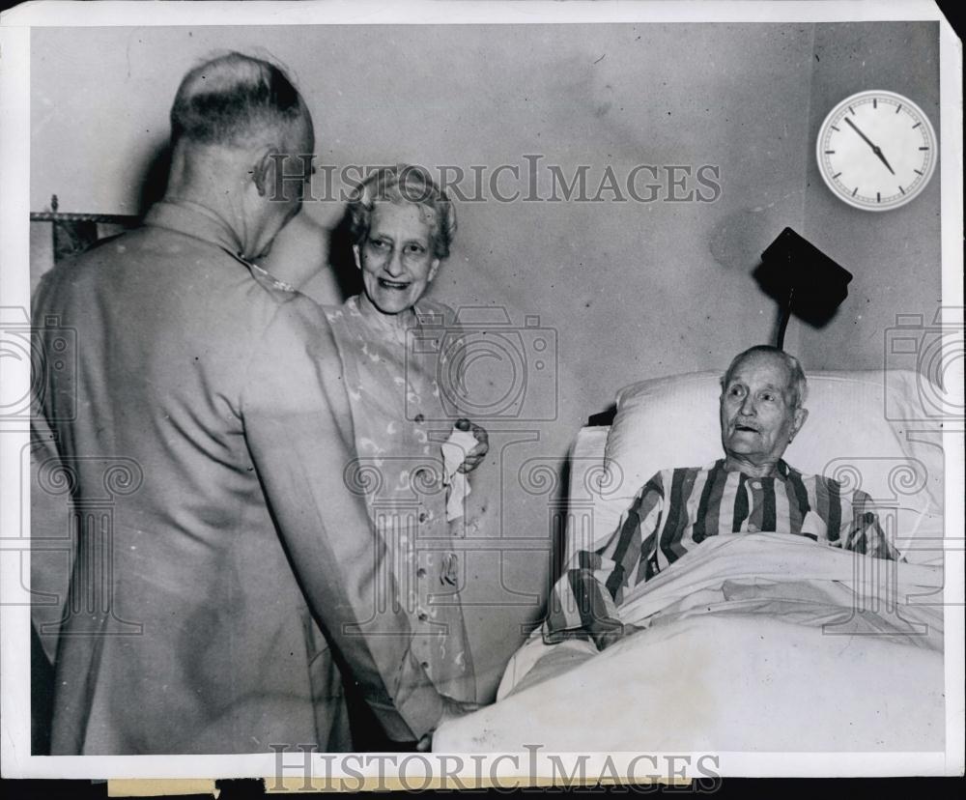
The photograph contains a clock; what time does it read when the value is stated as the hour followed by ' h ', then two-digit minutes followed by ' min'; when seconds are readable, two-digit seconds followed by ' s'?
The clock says 4 h 53 min
